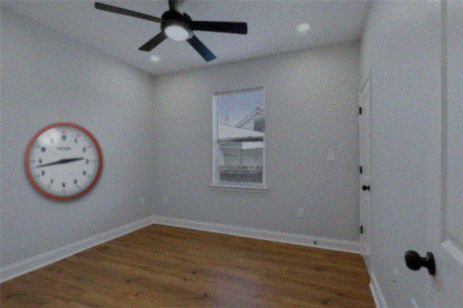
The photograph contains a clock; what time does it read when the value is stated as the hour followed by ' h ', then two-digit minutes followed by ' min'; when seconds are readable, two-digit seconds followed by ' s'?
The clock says 2 h 43 min
